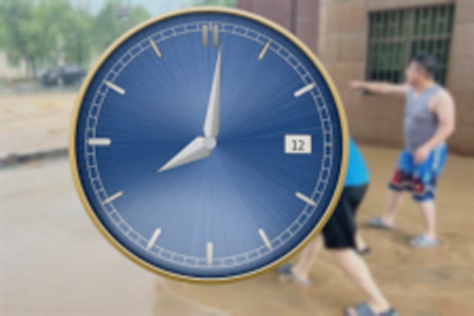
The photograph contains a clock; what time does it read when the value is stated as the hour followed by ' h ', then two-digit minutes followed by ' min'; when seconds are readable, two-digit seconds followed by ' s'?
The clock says 8 h 01 min
